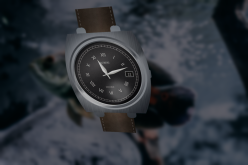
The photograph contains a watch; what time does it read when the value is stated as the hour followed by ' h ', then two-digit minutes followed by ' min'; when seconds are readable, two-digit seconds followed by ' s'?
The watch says 11 h 12 min
